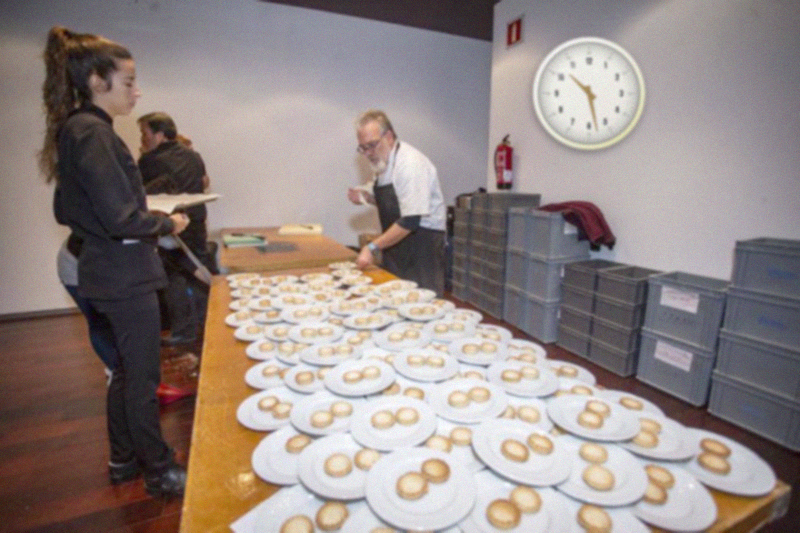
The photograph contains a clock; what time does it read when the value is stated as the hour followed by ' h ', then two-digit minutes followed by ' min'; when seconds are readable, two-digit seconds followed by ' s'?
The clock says 10 h 28 min
